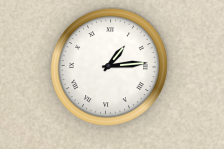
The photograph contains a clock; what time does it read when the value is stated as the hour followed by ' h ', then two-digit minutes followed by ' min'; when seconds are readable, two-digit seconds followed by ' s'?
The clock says 1 h 14 min
